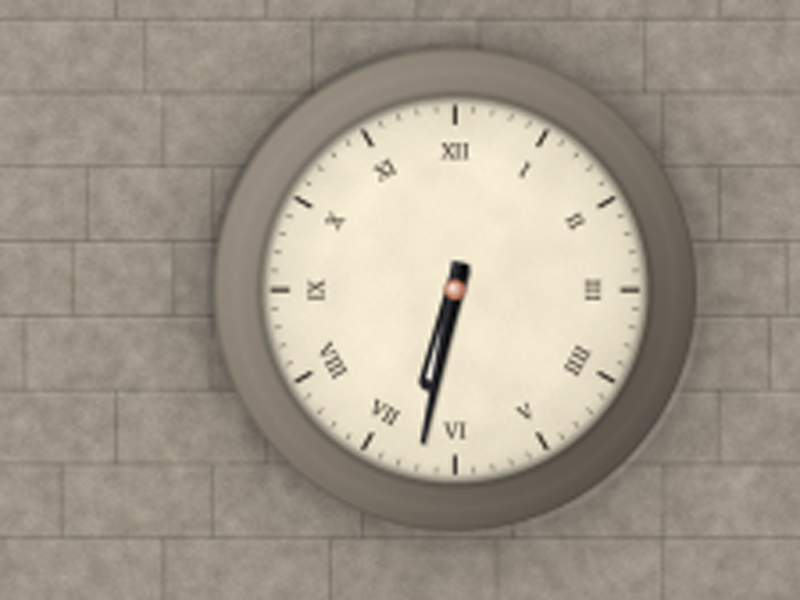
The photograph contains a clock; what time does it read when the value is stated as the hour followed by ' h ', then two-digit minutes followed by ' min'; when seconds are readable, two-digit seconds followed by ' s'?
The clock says 6 h 32 min
